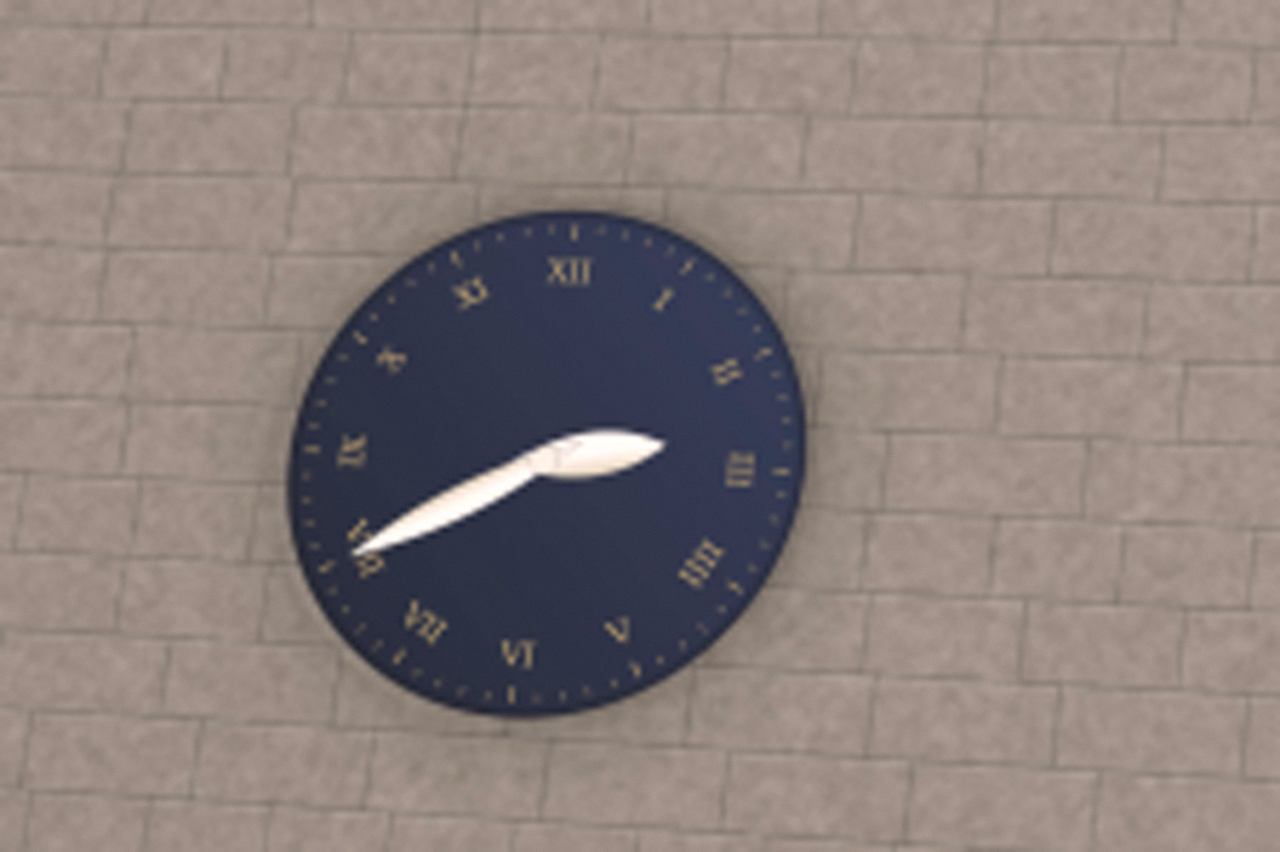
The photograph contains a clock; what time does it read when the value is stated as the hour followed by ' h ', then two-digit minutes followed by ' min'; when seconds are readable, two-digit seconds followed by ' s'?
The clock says 2 h 40 min
